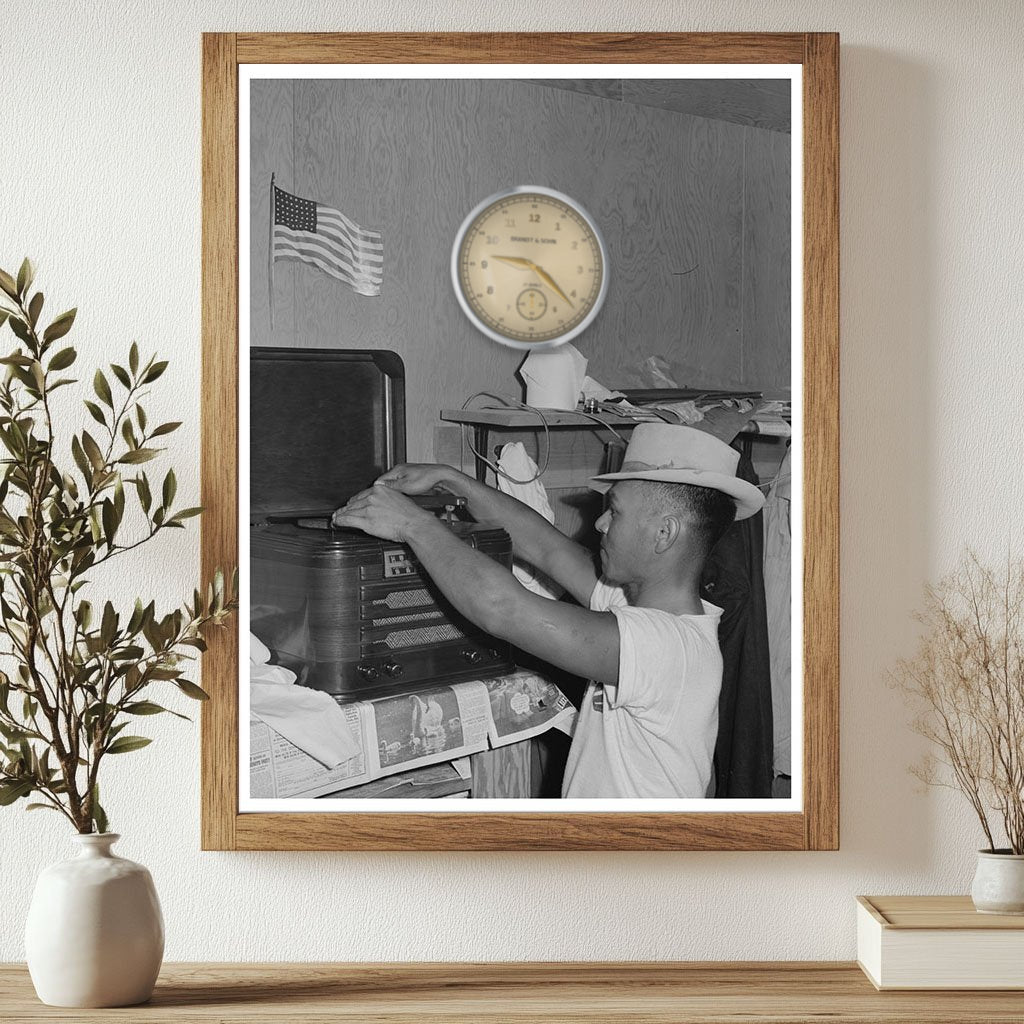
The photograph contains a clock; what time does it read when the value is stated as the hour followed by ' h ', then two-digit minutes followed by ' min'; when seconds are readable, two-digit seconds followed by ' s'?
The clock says 9 h 22 min
